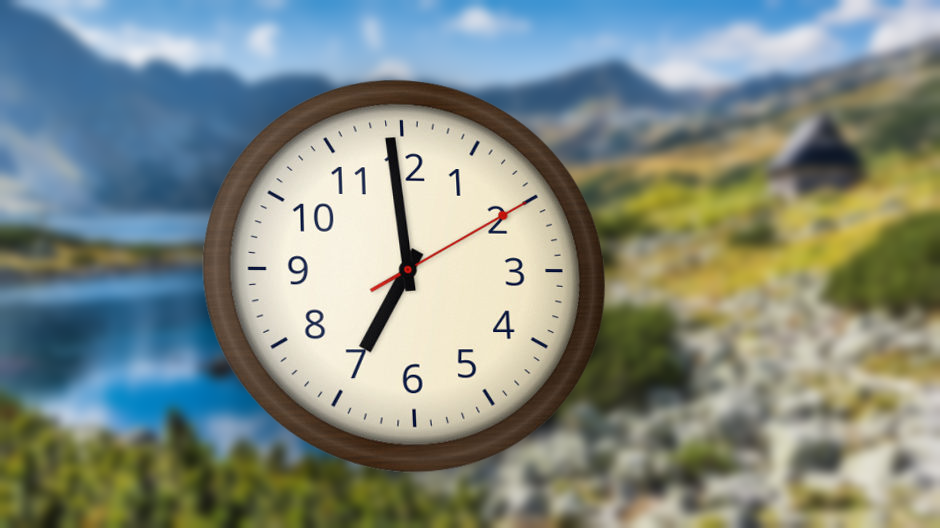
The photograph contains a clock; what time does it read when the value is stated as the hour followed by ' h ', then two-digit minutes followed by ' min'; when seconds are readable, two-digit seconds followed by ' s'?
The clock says 6 h 59 min 10 s
